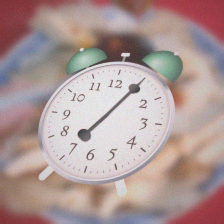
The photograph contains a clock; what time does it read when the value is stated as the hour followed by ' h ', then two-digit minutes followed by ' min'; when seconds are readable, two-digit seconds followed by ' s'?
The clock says 7 h 05 min
